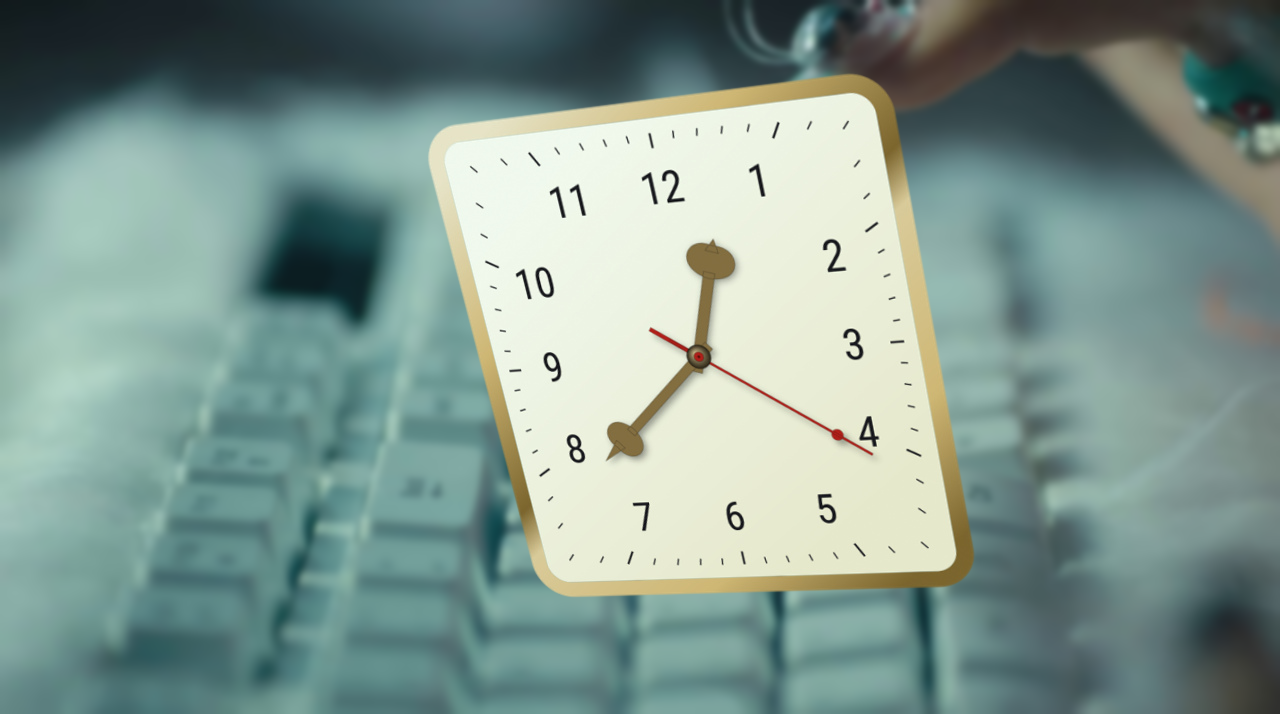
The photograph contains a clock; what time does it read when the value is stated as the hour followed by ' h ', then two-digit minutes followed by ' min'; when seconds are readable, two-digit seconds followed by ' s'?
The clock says 12 h 38 min 21 s
